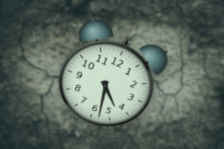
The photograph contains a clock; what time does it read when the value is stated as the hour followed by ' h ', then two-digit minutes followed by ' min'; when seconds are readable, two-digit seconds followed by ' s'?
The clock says 4 h 28 min
